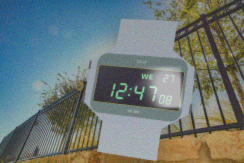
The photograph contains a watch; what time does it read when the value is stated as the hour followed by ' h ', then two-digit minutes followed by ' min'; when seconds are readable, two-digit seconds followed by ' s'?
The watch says 12 h 47 min
